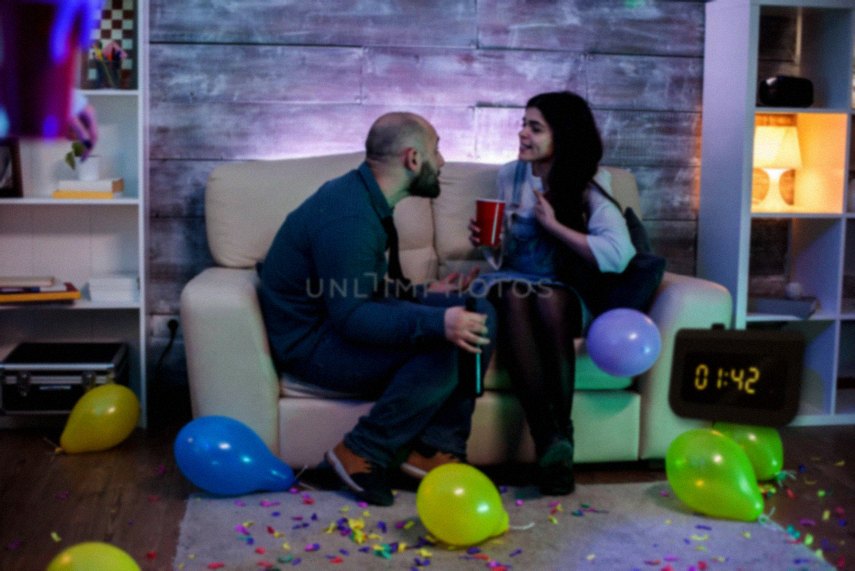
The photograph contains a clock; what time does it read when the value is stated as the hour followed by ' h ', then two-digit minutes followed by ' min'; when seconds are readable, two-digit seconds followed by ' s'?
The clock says 1 h 42 min
